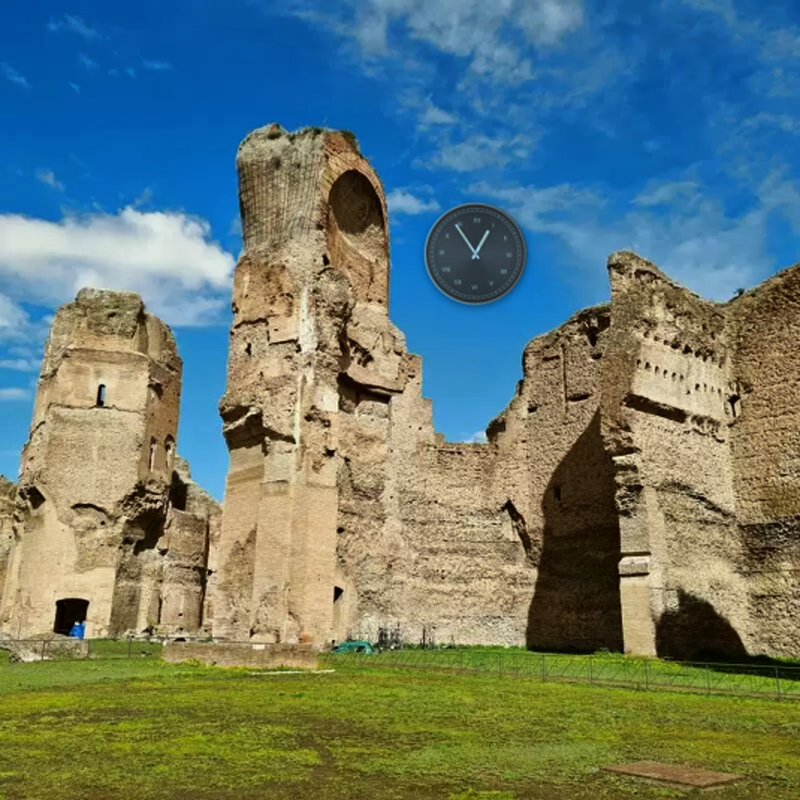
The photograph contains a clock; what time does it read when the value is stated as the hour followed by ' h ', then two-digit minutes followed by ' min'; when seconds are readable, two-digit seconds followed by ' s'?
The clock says 12 h 54 min
